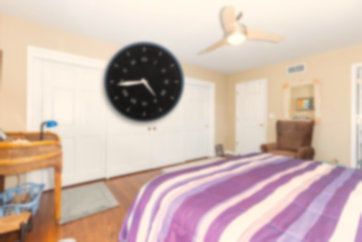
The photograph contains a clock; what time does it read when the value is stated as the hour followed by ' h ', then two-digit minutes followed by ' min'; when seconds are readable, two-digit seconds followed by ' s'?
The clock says 4 h 44 min
